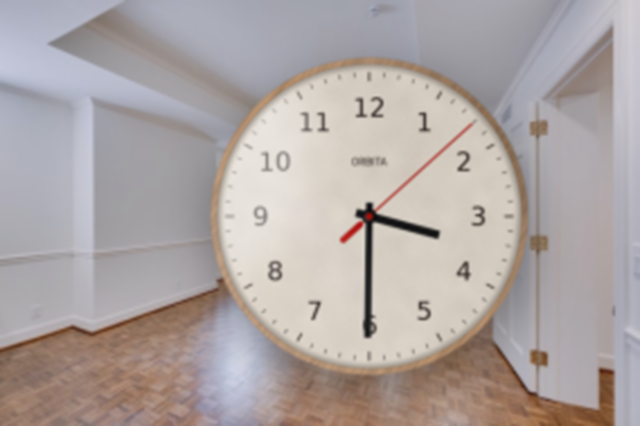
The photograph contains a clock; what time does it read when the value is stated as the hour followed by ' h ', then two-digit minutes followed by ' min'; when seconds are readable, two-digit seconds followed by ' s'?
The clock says 3 h 30 min 08 s
